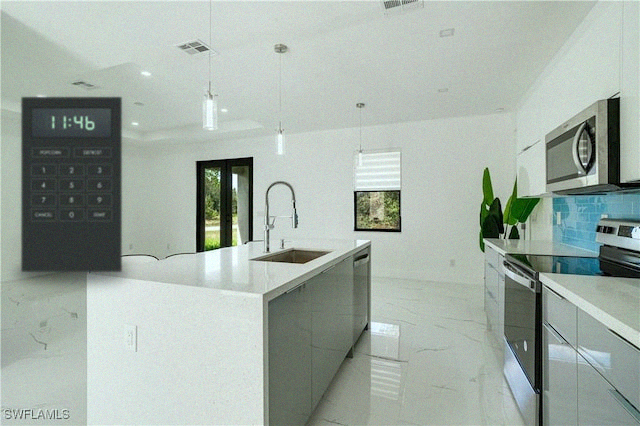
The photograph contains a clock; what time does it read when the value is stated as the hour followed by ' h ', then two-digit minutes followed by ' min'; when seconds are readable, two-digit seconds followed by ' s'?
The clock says 11 h 46 min
